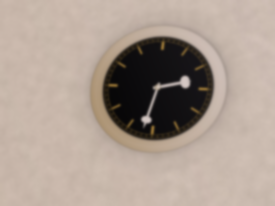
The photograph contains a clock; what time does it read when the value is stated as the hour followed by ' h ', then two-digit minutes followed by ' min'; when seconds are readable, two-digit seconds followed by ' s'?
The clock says 2 h 32 min
